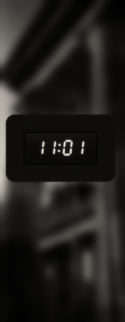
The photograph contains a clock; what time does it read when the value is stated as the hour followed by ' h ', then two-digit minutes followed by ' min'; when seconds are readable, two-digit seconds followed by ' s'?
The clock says 11 h 01 min
